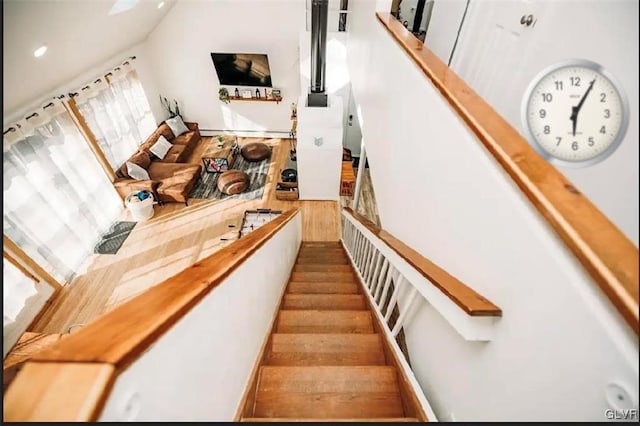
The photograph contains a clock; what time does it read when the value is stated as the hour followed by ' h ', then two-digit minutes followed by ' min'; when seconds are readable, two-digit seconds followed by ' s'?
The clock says 6 h 05 min
